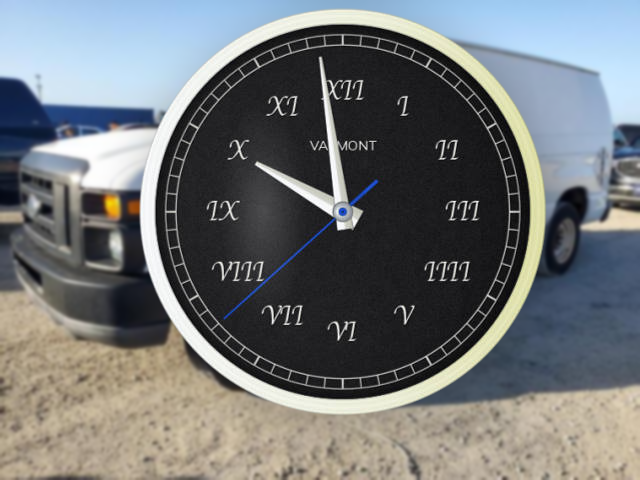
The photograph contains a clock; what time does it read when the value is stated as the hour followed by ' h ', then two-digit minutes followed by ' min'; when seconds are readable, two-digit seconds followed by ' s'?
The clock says 9 h 58 min 38 s
